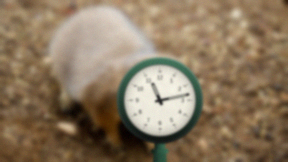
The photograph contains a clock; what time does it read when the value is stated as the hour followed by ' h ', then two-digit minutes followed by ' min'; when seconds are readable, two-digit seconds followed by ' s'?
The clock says 11 h 13 min
